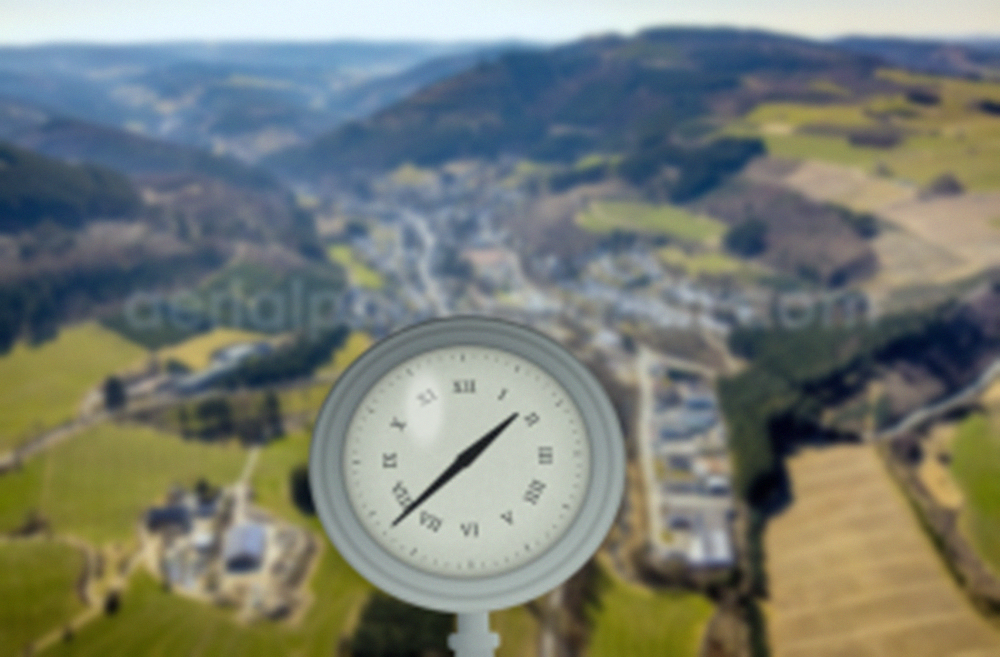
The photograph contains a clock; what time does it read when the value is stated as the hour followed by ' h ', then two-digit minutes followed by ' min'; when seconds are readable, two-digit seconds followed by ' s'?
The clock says 1 h 38 min
